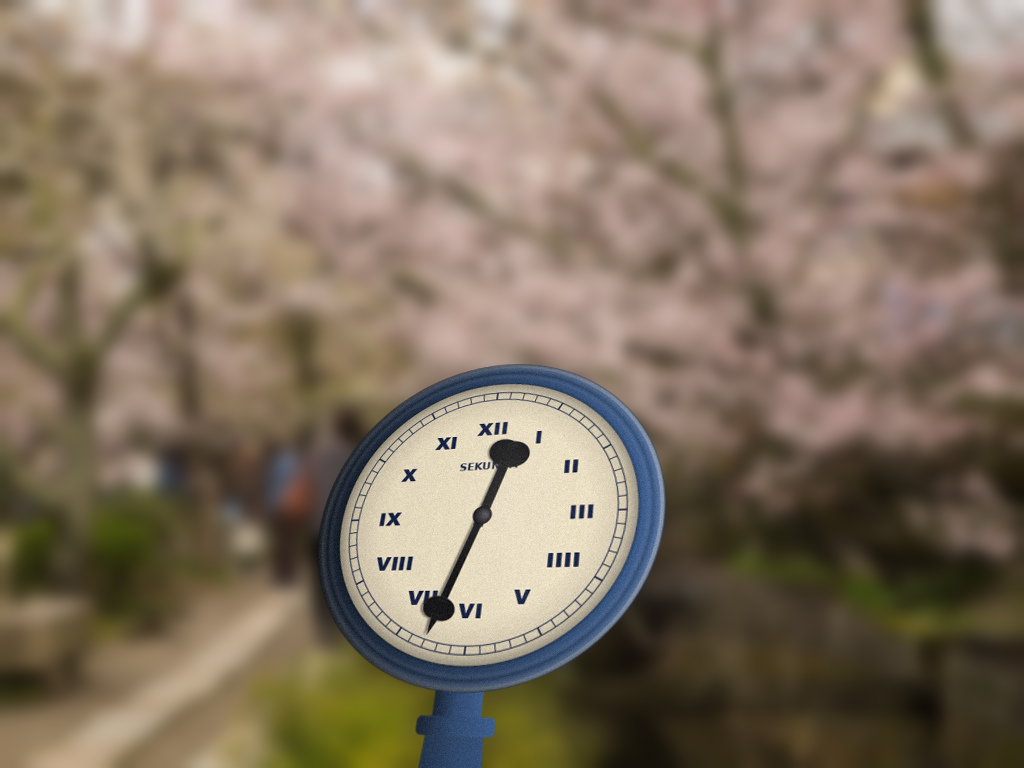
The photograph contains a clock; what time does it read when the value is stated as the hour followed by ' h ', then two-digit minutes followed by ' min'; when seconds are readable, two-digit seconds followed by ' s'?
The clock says 12 h 33 min
